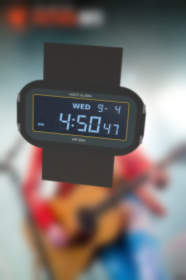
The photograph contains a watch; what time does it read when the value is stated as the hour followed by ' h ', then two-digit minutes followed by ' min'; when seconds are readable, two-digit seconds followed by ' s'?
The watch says 4 h 50 min 47 s
